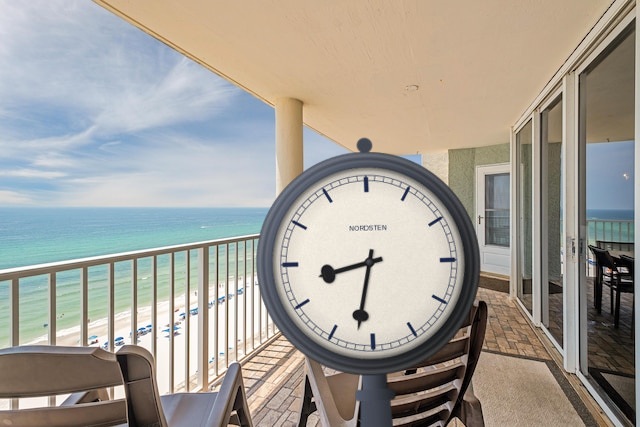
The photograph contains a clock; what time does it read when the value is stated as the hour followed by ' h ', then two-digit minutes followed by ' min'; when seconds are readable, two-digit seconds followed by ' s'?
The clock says 8 h 32 min
